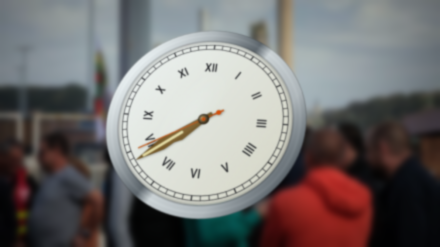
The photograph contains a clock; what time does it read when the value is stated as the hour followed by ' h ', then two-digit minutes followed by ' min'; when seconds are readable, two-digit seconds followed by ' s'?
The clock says 7 h 38 min 40 s
